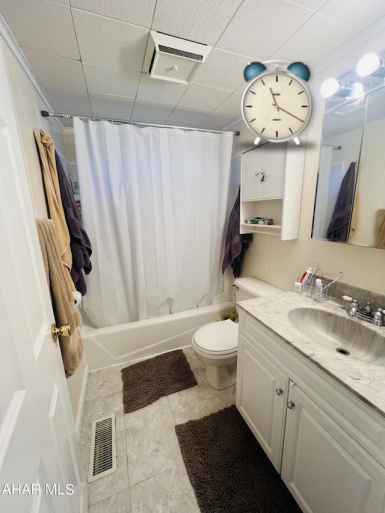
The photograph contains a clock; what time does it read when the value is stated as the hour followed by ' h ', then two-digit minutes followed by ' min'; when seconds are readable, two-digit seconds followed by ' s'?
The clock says 11 h 20 min
